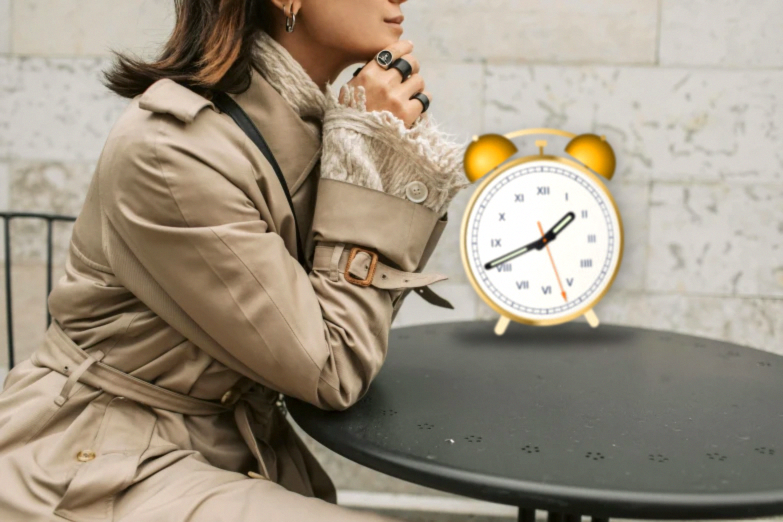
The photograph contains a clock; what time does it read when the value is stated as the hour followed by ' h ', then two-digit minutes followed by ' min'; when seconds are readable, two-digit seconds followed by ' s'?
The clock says 1 h 41 min 27 s
